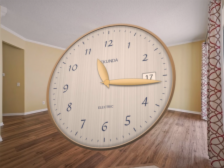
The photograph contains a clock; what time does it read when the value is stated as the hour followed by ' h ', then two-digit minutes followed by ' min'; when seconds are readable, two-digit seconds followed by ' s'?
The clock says 11 h 16 min
